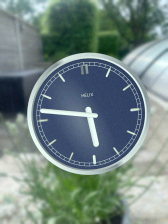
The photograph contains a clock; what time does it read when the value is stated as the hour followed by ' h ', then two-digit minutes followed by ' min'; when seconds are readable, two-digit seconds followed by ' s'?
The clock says 5 h 47 min
